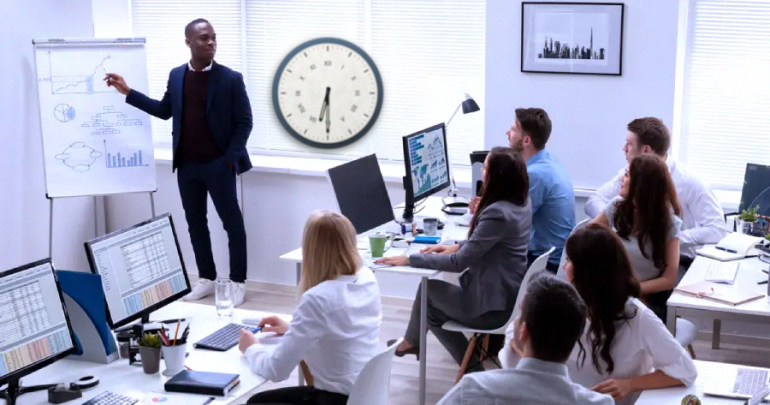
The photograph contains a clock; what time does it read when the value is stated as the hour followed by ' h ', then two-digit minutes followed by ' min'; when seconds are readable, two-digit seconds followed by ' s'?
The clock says 6 h 30 min
